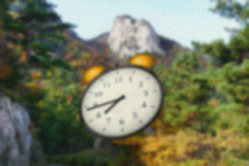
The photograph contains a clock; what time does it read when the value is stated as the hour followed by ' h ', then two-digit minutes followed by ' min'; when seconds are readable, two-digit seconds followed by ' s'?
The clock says 7 h 44 min
